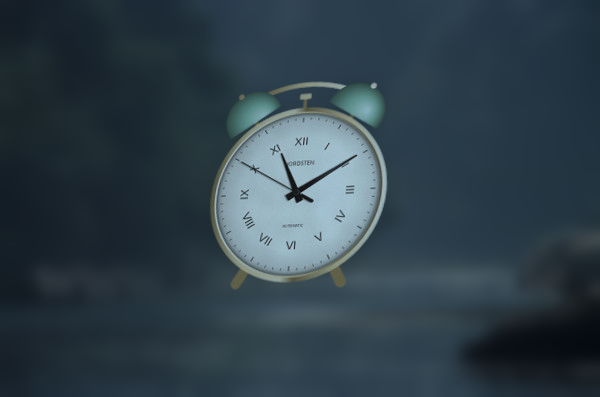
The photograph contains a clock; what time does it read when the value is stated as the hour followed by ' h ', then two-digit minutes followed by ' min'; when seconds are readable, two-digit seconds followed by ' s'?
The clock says 11 h 09 min 50 s
